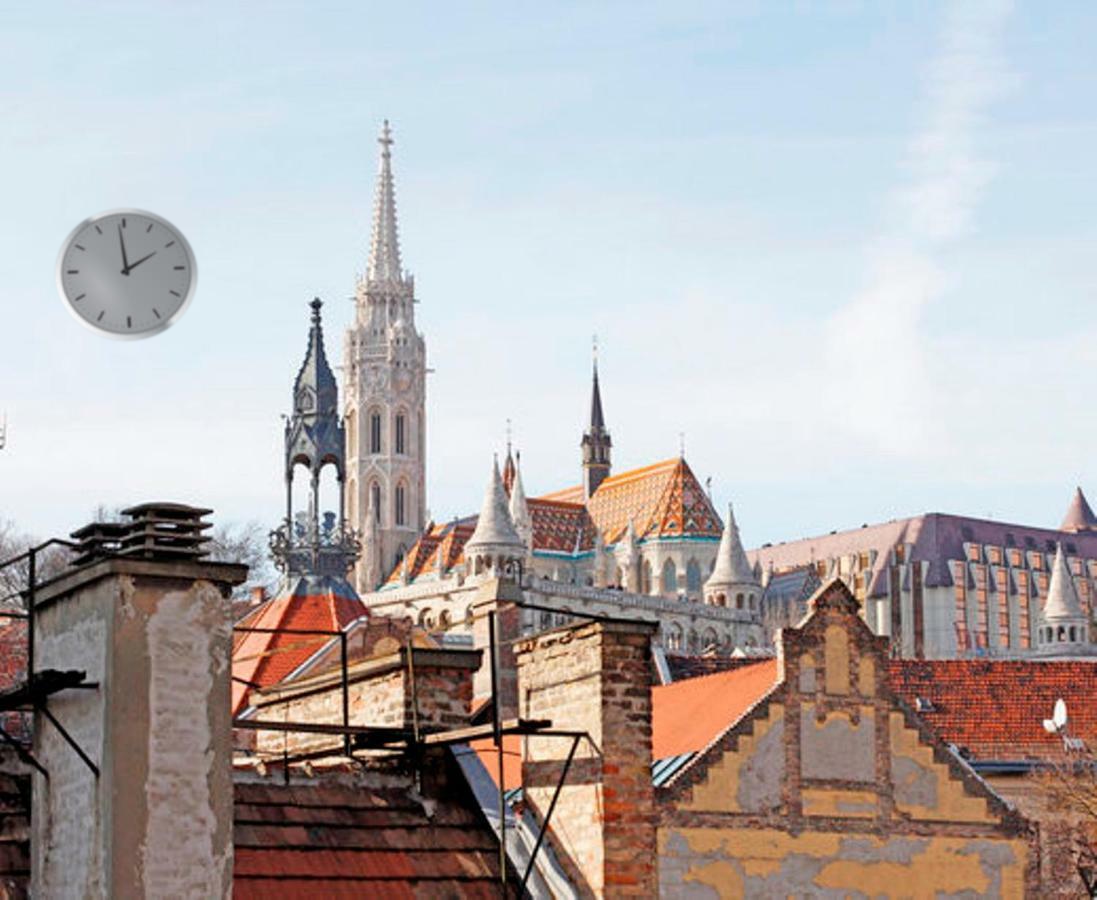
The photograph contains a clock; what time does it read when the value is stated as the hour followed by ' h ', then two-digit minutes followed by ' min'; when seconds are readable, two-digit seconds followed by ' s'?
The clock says 1 h 59 min
